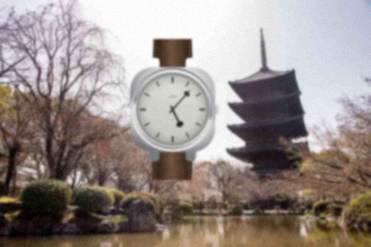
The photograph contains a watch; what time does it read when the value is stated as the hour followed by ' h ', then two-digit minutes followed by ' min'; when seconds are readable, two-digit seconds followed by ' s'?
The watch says 5 h 07 min
